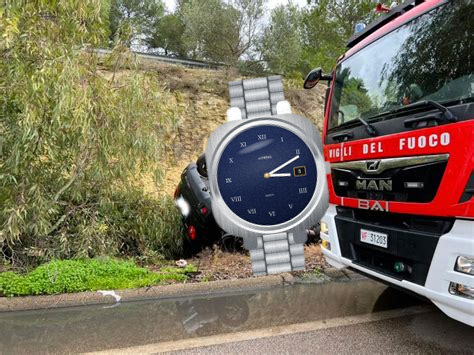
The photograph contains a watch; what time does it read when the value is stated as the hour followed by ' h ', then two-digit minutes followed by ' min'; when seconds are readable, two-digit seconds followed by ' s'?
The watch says 3 h 11 min
